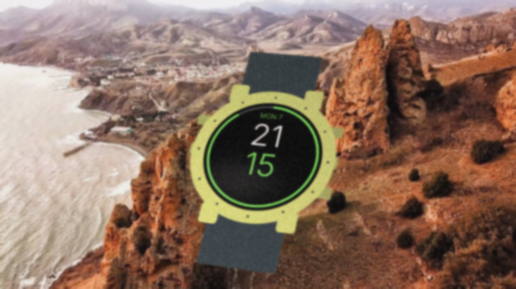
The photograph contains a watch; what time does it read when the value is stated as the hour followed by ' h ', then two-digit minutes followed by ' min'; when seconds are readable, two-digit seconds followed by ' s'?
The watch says 21 h 15 min
